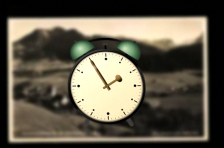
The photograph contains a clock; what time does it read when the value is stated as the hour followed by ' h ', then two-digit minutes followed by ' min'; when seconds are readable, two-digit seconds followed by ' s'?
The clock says 1 h 55 min
